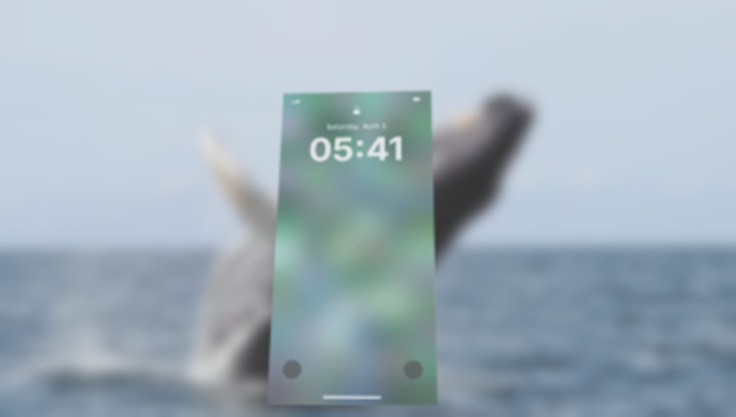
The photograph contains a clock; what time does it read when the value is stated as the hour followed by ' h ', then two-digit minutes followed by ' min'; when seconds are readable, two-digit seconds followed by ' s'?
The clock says 5 h 41 min
